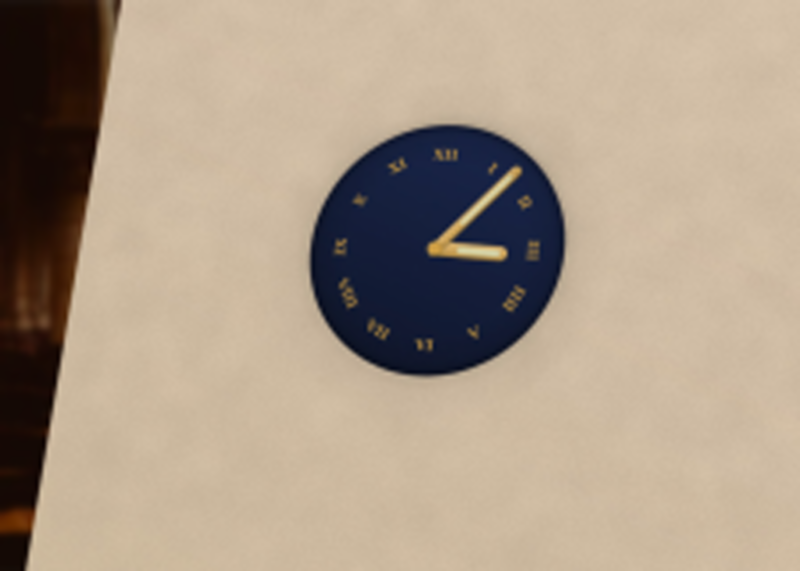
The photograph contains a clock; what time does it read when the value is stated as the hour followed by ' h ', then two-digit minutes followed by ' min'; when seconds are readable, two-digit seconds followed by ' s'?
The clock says 3 h 07 min
